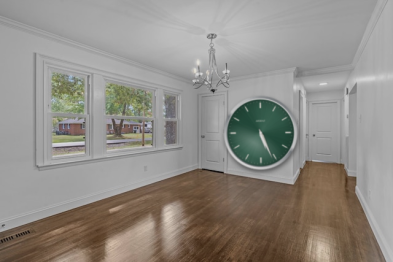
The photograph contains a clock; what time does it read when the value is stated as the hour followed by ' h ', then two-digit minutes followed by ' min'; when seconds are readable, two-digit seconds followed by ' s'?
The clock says 5 h 26 min
